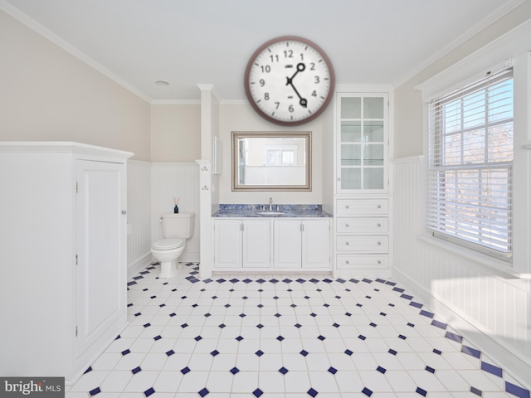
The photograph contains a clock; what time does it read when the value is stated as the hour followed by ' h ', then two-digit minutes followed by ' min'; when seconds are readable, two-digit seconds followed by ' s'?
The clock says 1 h 25 min
